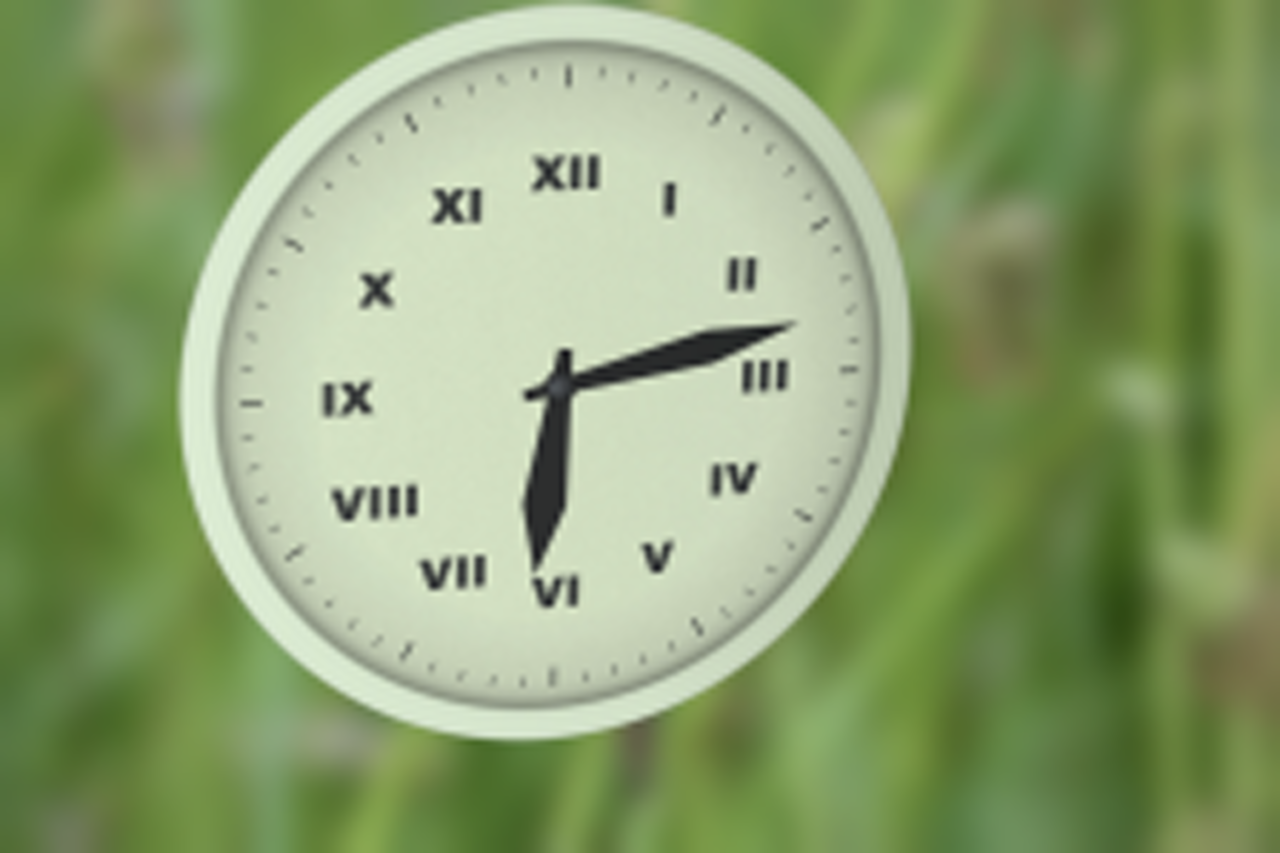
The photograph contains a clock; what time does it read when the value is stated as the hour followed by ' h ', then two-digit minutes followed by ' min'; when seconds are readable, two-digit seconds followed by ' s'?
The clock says 6 h 13 min
